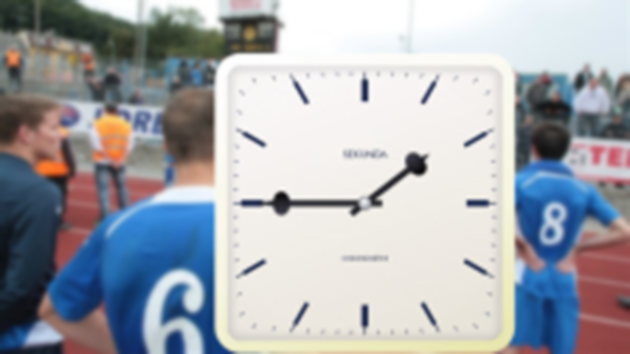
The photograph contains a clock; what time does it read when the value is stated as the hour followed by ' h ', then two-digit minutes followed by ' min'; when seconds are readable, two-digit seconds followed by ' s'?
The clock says 1 h 45 min
